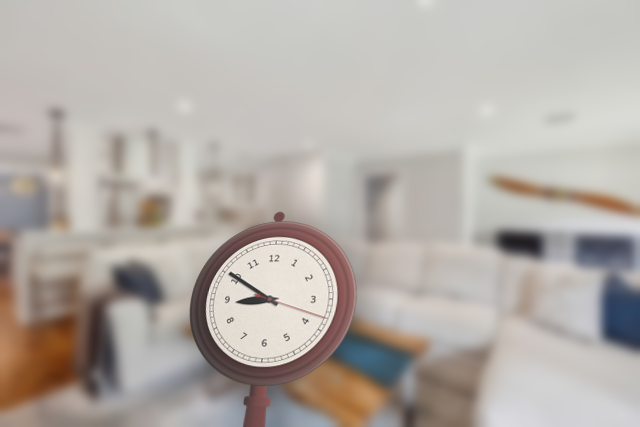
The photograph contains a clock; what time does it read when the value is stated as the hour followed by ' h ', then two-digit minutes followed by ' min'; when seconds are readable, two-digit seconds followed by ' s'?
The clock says 8 h 50 min 18 s
